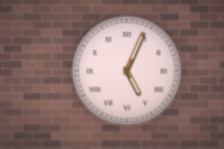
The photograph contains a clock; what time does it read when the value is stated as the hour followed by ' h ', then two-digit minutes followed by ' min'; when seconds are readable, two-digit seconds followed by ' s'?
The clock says 5 h 04 min
